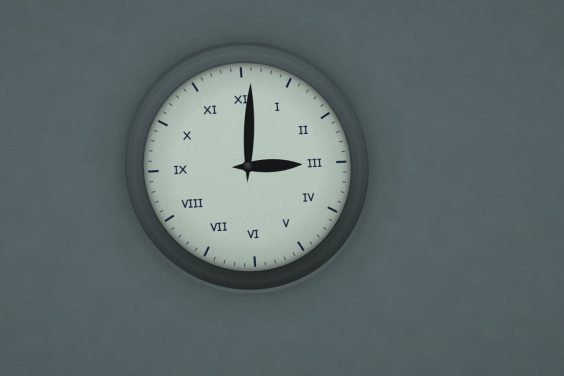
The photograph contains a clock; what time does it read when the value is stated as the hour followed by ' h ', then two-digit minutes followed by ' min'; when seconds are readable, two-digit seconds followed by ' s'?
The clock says 3 h 01 min
